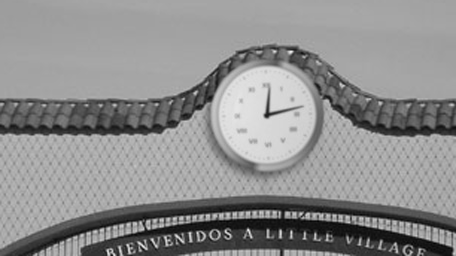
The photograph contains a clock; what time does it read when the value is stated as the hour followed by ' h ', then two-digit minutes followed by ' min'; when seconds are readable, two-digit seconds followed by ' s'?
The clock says 12 h 13 min
